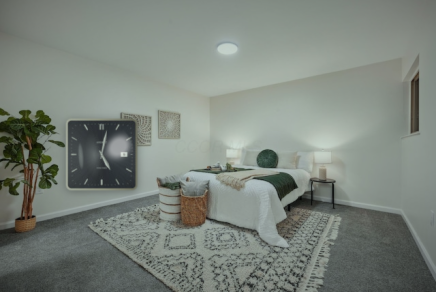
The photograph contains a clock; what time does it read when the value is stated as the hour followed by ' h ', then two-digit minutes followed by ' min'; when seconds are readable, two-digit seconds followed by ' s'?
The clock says 5 h 02 min
